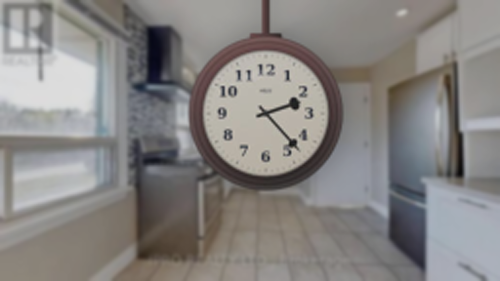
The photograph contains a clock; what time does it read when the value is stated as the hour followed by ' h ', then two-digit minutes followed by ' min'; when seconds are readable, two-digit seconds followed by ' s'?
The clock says 2 h 23 min
